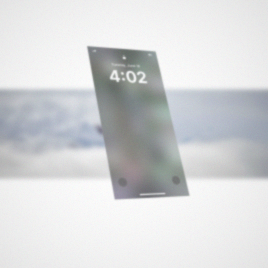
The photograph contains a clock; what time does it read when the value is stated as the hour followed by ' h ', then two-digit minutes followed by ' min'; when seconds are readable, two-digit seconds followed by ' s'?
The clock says 4 h 02 min
